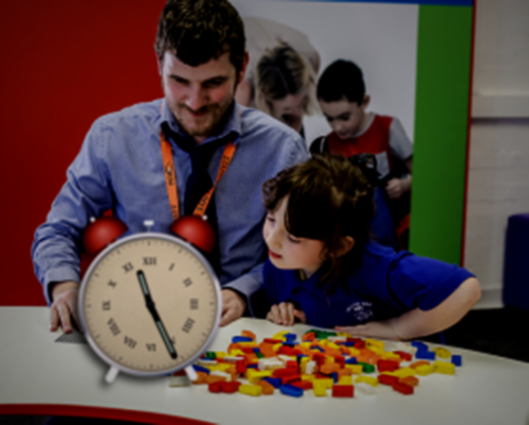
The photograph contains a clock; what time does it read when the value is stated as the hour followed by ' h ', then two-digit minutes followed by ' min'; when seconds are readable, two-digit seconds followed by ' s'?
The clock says 11 h 26 min
